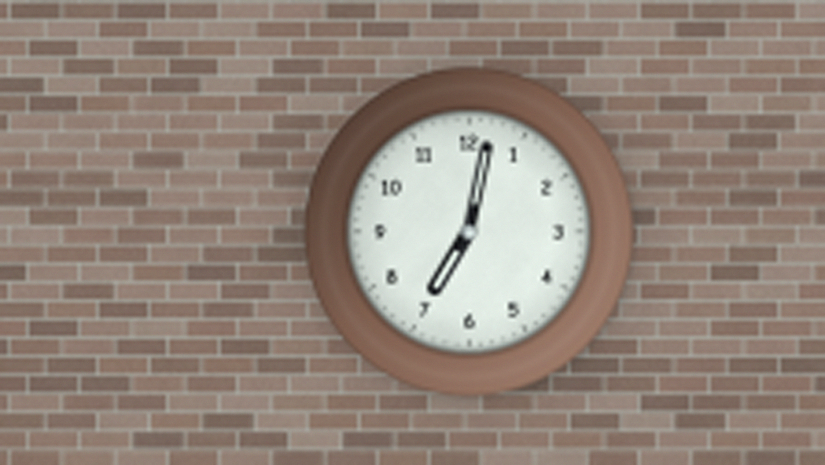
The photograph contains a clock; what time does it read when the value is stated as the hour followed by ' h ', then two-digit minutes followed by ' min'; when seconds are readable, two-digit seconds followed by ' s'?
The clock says 7 h 02 min
